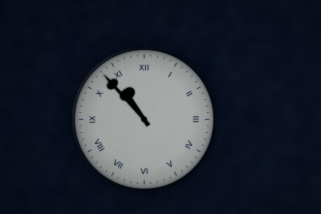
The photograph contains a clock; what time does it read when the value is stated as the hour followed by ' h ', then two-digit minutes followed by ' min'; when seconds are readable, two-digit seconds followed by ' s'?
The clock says 10 h 53 min
